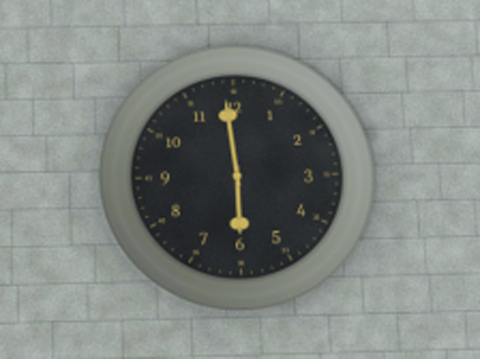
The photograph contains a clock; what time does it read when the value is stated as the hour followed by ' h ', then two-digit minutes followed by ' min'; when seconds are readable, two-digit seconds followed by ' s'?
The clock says 5 h 59 min
